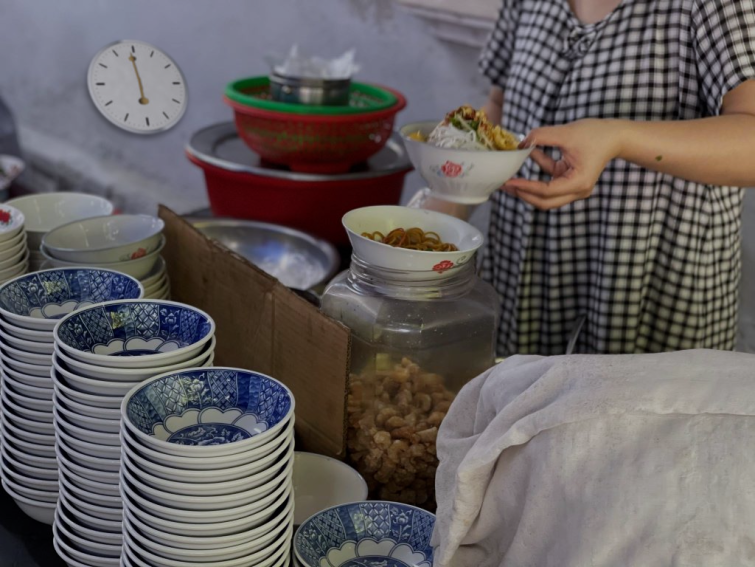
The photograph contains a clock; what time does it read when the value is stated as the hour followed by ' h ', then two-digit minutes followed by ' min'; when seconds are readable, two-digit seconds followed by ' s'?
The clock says 5 h 59 min
